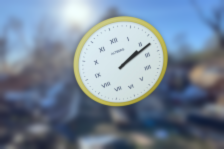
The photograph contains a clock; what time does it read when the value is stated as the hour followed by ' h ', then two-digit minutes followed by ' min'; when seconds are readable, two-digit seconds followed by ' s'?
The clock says 2 h 12 min
